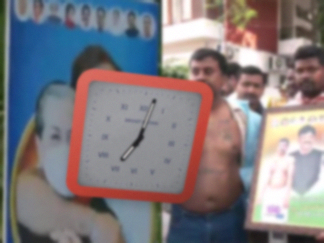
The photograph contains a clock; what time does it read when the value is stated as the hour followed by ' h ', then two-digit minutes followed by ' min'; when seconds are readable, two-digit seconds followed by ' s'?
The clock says 7 h 02 min
